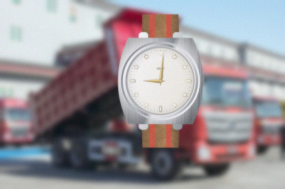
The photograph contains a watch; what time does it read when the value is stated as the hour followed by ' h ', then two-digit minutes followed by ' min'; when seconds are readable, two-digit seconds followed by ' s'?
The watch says 9 h 01 min
